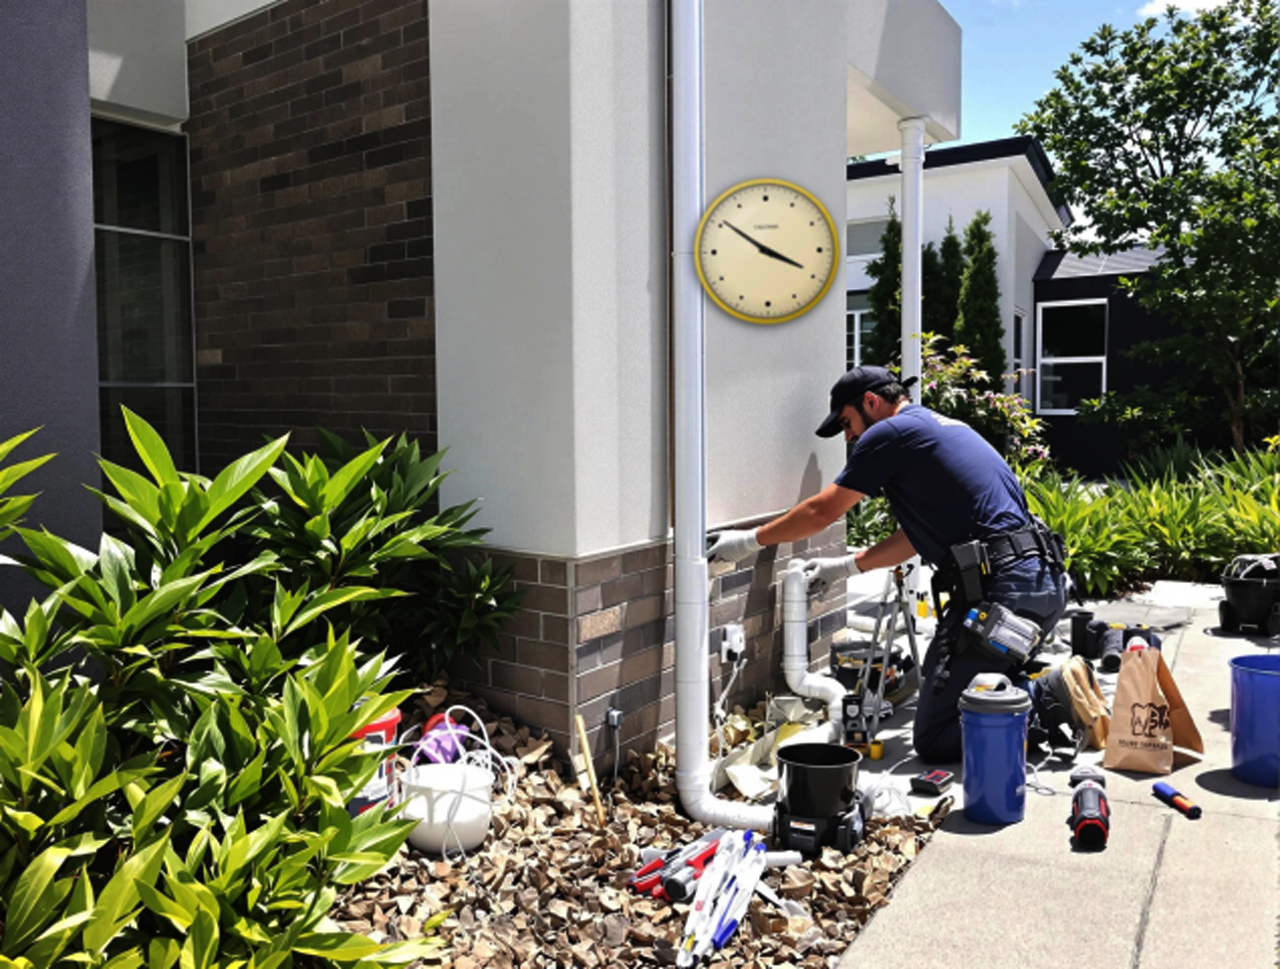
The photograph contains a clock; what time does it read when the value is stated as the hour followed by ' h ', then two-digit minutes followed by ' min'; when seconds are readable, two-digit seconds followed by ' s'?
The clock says 3 h 51 min
